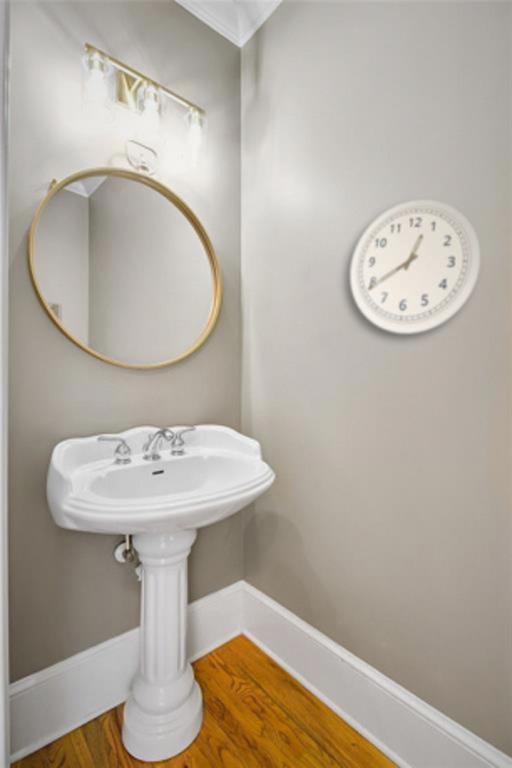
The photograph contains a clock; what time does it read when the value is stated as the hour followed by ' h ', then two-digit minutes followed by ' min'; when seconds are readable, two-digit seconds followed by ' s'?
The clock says 12 h 39 min
